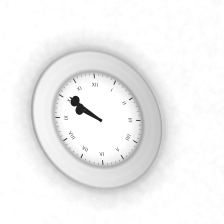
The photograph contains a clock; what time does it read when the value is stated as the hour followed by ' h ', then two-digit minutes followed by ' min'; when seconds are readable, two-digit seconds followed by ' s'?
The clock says 9 h 51 min
